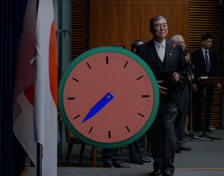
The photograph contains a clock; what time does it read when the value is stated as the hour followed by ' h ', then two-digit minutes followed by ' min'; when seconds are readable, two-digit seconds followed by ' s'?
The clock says 7 h 38 min
